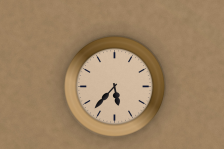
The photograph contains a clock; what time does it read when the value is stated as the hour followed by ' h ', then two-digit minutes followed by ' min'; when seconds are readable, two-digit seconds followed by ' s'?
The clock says 5 h 37 min
